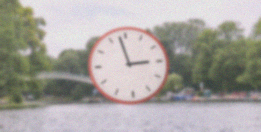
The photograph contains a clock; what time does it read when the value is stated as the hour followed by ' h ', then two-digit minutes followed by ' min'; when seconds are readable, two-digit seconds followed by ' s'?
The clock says 2 h 58 min
